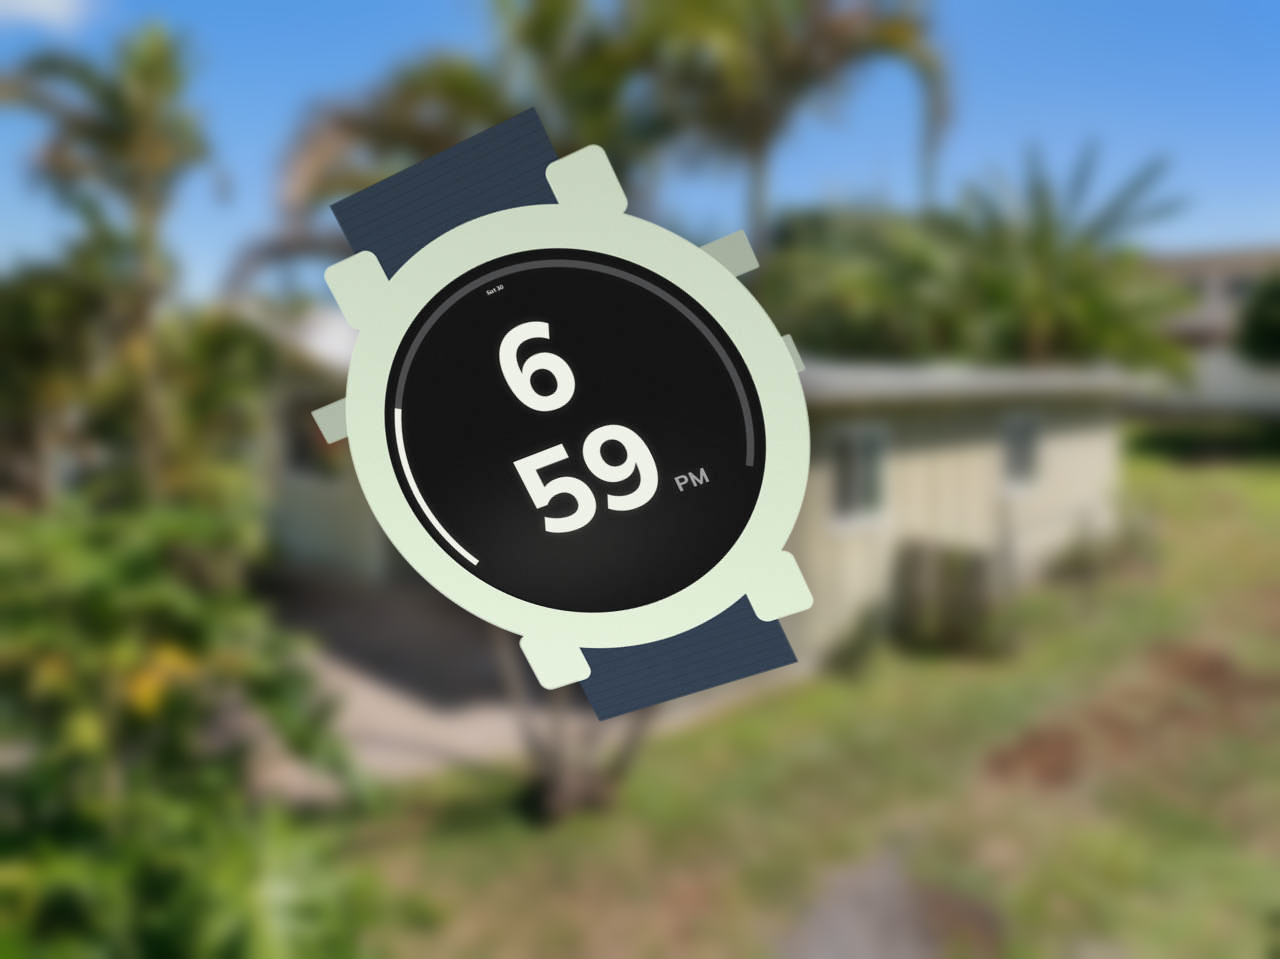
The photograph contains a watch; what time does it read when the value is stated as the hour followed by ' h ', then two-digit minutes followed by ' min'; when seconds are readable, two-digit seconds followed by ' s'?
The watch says 6 h 59 min
